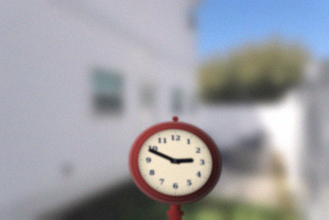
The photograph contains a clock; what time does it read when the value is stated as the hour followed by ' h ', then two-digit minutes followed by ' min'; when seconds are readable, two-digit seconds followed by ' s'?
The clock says 2 h 49 min
